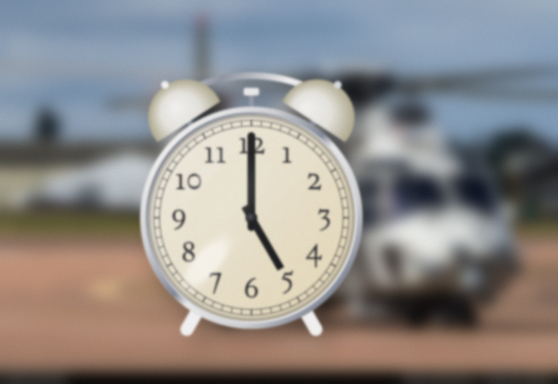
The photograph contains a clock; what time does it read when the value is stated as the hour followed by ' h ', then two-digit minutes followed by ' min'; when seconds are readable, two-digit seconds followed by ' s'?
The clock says 5 h 00 min
